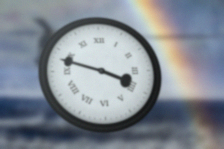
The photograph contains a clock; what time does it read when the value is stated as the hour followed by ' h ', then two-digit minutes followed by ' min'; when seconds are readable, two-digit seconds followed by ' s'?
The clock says 3 h 48 min
